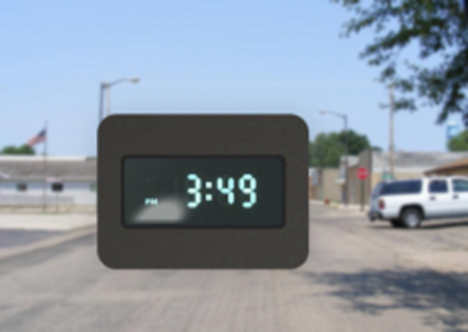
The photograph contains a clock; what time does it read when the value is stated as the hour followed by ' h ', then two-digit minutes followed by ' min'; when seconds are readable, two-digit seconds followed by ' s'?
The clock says 3 h 49 min
